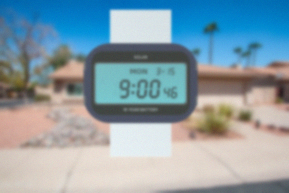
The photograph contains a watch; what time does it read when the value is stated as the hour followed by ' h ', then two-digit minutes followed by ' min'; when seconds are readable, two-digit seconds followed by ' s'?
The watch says 9 h 00 min 46 s
